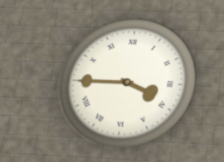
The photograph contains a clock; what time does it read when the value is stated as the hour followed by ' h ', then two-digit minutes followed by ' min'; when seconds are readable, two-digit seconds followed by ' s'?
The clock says 3 h 45 min
